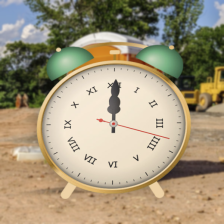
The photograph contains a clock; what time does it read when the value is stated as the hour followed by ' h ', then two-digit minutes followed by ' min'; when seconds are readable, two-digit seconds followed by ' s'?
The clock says 12 h 00 min 18 s
